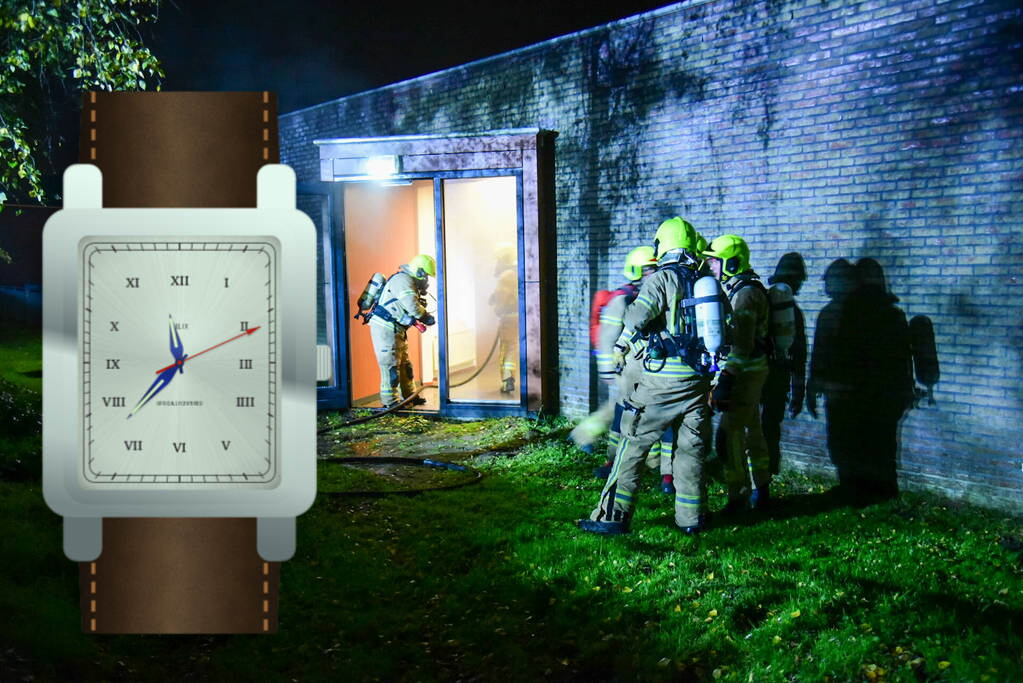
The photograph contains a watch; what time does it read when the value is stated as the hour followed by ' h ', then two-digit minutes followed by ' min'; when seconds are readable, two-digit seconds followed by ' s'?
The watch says 11 h 37 min 11 s
